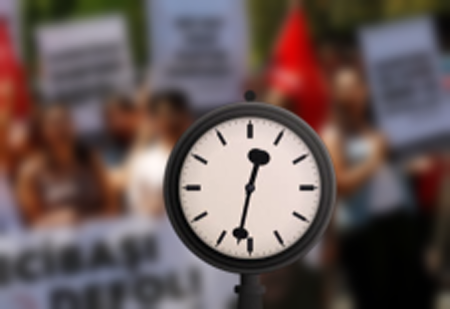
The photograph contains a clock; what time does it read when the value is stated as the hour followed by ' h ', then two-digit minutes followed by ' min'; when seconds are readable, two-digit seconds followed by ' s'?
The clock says 12 h 32 min
